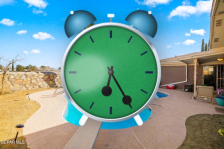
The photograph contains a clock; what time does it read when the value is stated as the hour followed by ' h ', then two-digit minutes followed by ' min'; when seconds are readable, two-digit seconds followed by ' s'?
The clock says 6 h 25 min
